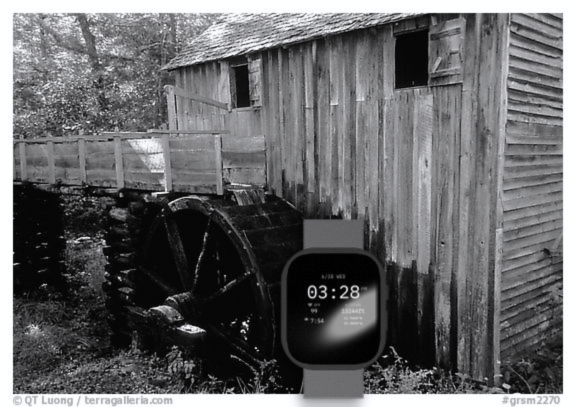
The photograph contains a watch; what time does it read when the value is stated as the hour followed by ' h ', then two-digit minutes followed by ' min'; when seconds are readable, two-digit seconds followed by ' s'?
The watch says 3 h 28 min
